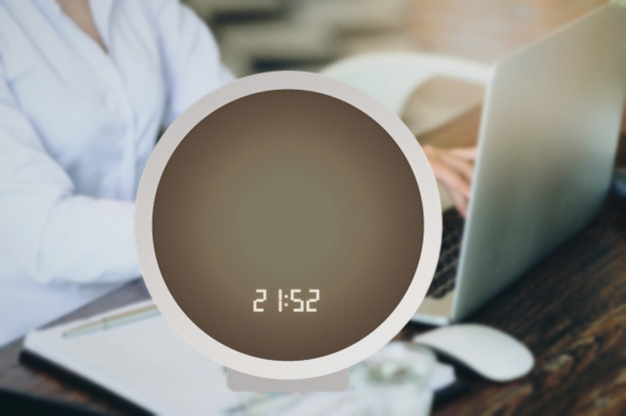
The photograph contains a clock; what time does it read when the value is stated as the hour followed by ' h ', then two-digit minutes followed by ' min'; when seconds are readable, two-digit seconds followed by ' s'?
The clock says 21 h 52 min
